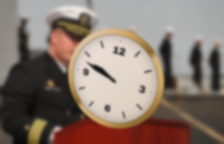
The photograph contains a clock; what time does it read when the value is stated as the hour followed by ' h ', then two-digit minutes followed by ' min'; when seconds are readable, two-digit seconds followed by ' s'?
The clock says 9 h 48 min
